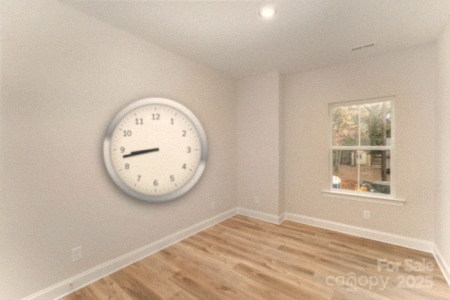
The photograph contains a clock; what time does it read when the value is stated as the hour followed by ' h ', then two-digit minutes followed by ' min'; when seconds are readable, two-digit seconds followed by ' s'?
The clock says 8 h 43 min
